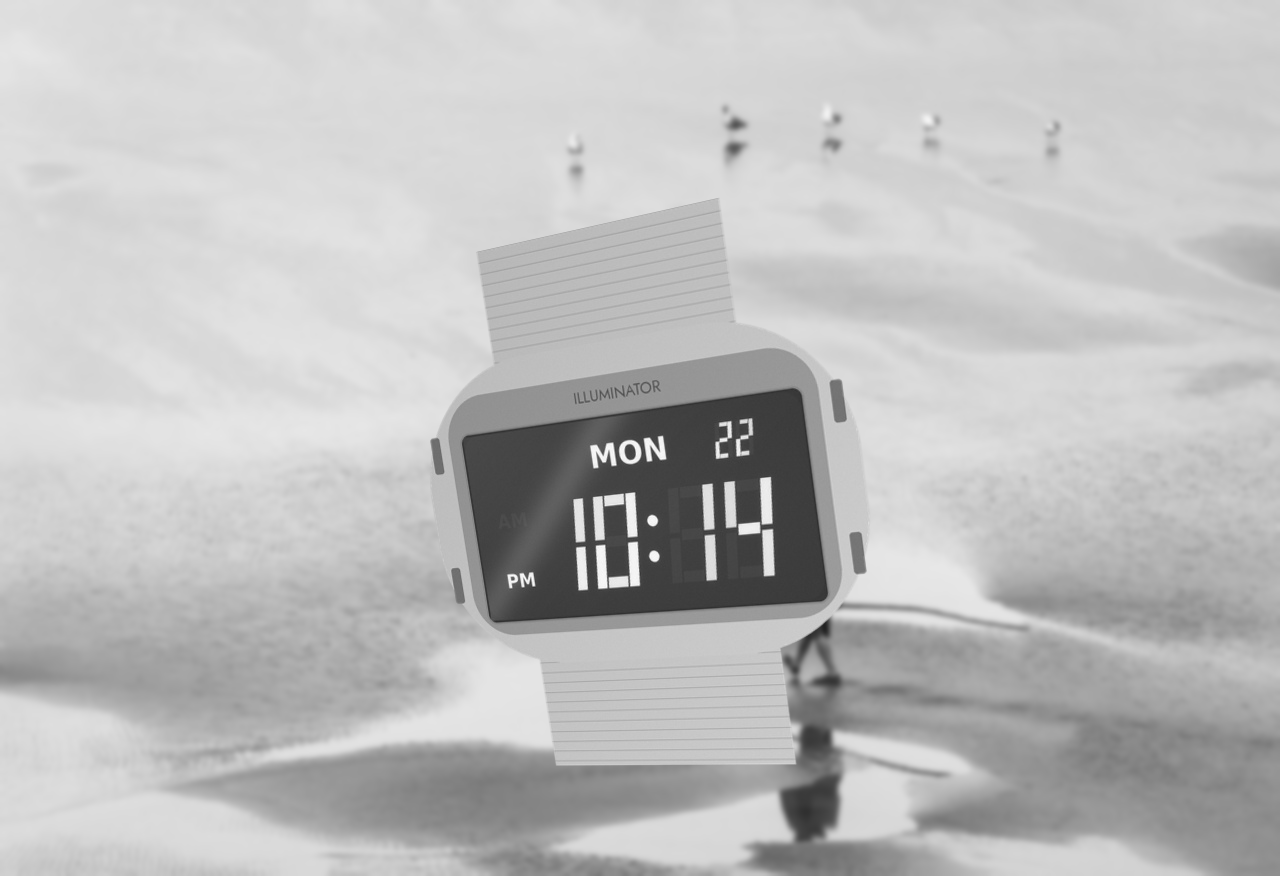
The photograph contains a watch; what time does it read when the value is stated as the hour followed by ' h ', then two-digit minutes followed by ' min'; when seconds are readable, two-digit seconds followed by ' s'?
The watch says 10 h 14 min
